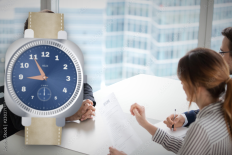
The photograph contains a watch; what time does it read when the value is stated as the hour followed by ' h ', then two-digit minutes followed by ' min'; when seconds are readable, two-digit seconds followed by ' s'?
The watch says 8 h 55 min
